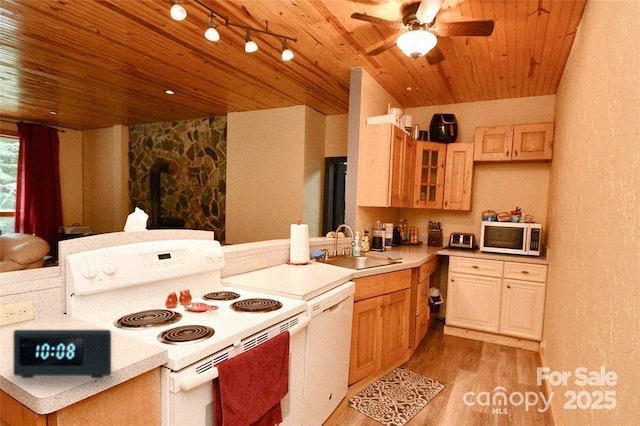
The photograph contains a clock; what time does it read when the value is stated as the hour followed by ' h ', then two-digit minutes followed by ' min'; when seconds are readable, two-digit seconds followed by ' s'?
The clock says 10 h 08 min
